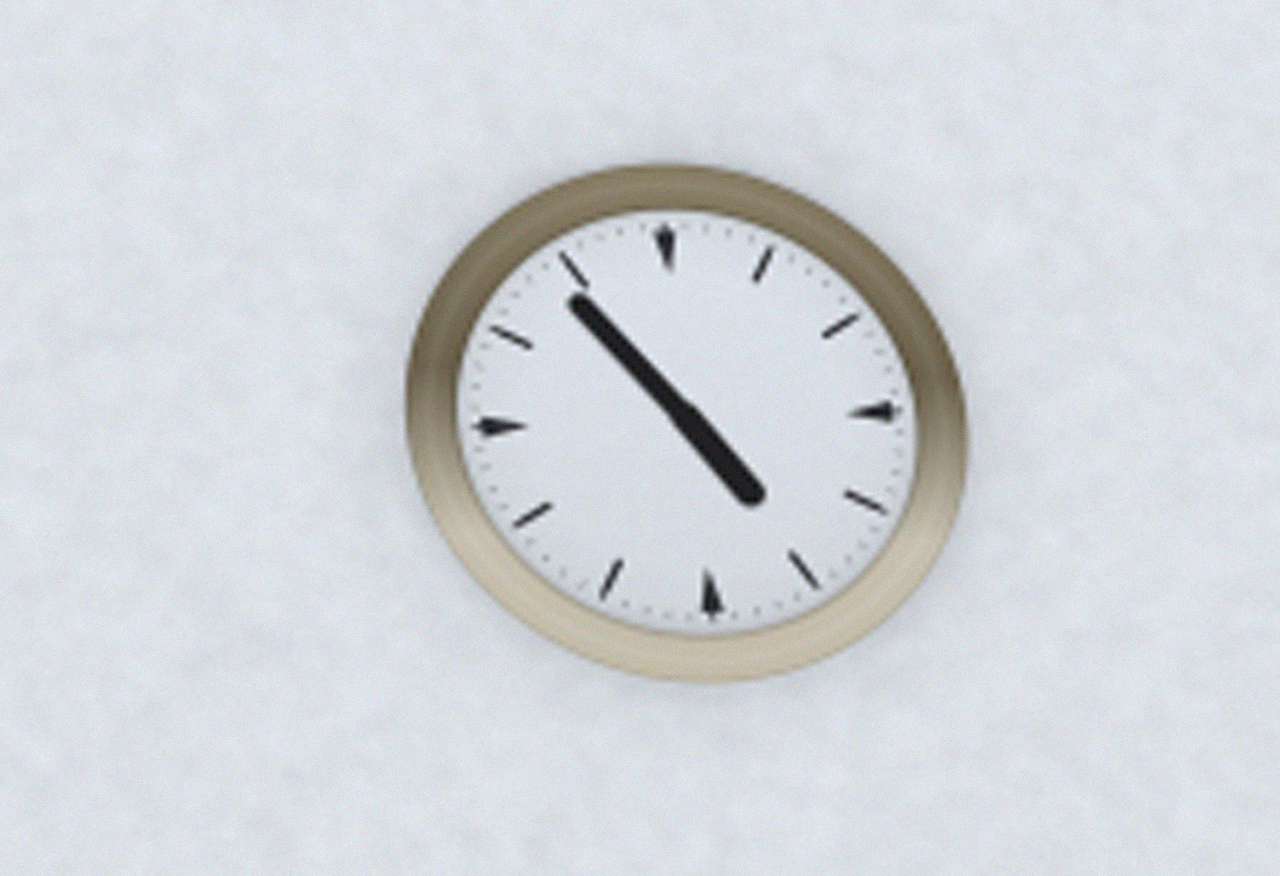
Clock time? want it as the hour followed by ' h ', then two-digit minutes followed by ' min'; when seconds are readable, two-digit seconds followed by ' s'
4 h 54 min
